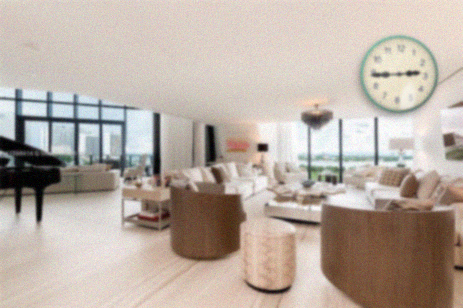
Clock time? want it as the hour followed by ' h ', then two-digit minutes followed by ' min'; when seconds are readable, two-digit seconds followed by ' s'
2 h 44 min
